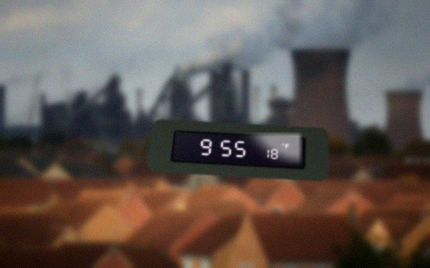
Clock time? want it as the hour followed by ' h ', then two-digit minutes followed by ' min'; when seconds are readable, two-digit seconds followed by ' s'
9 h 55 min
